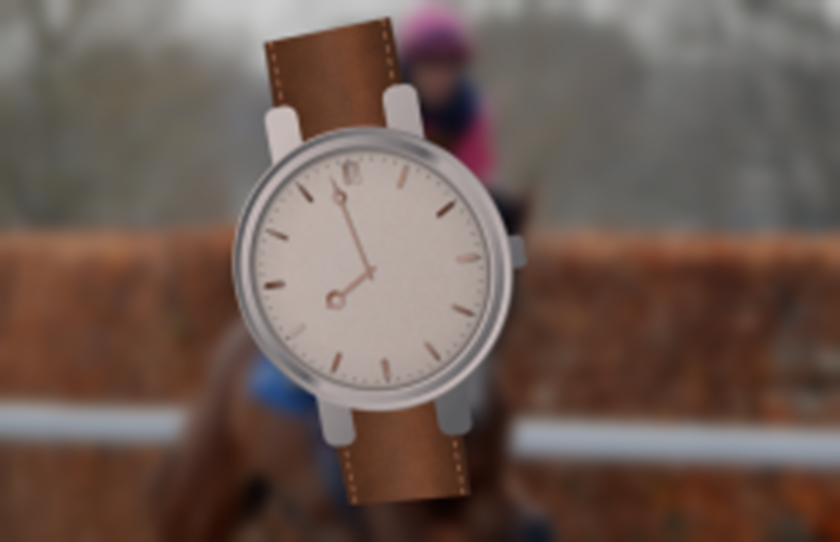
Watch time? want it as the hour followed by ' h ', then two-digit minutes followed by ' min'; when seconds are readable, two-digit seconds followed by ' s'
7 h 58 min
